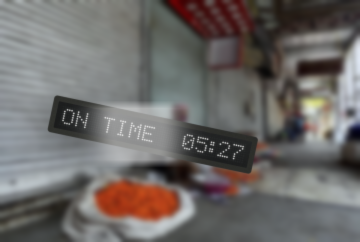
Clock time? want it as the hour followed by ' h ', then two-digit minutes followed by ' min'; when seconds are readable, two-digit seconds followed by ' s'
5 h 27 min
